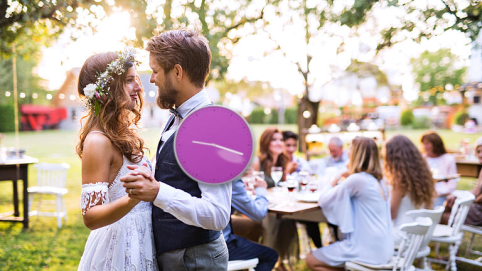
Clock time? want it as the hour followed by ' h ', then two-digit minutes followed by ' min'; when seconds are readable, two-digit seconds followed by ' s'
9 h 18 min
